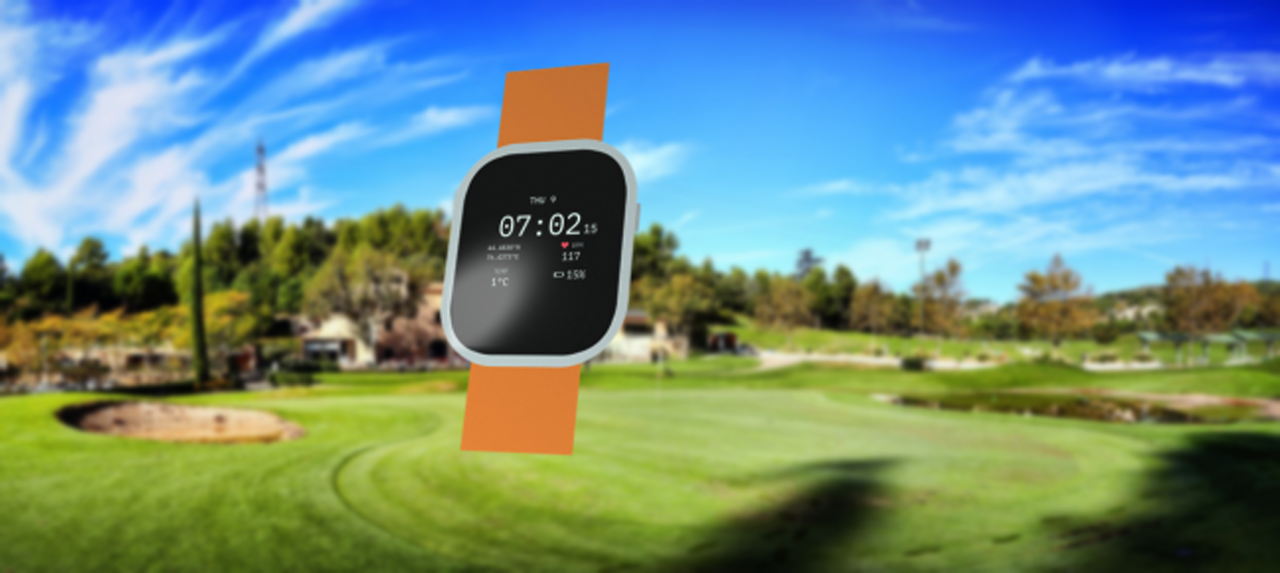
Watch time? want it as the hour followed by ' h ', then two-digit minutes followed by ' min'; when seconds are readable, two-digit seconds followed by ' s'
7 h 02 min
